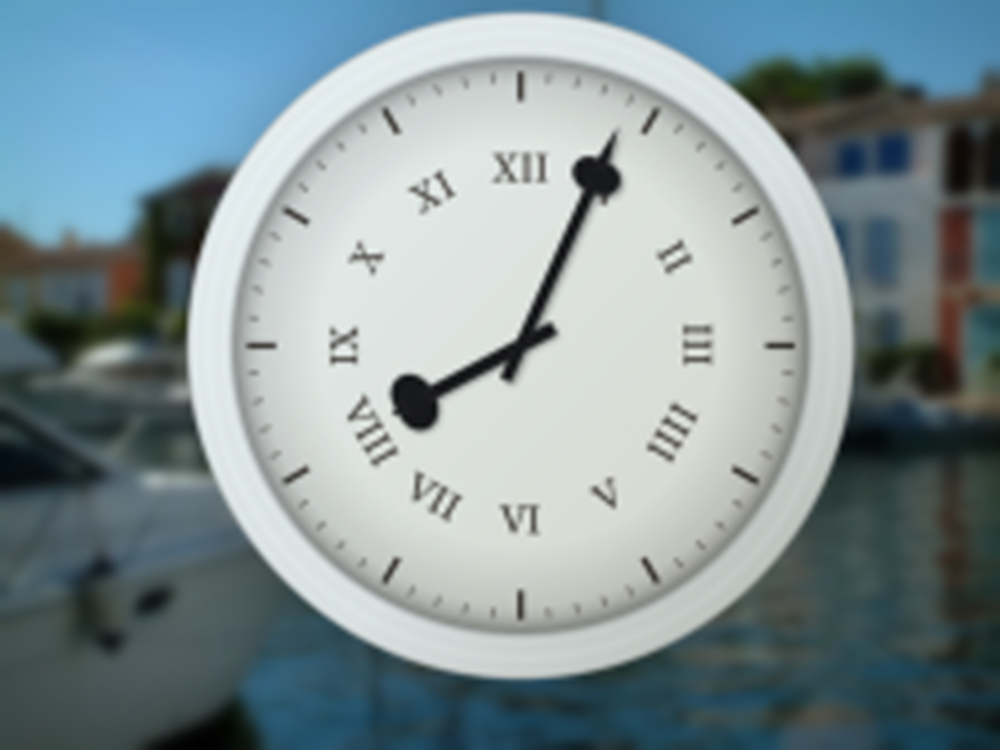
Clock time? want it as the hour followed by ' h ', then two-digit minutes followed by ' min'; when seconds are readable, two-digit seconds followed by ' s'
8 h 04 min
